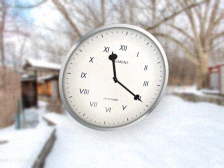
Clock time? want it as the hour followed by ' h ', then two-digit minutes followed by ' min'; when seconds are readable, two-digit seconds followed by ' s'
11 h 20 min
